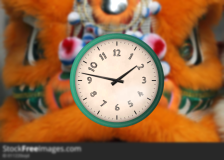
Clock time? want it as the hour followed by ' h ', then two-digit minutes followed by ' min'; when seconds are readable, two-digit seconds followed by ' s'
1 h 47 min
